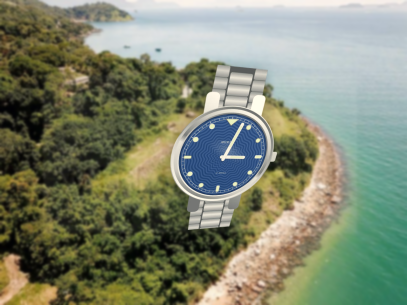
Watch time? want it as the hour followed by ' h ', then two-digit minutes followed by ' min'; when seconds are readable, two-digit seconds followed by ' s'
3 h 03 min
